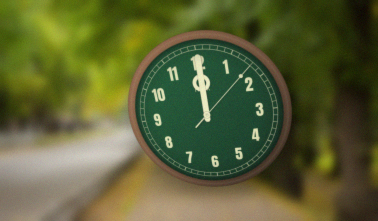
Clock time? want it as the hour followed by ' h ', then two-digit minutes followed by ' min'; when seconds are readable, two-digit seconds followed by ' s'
12 h 00 min 08 s
